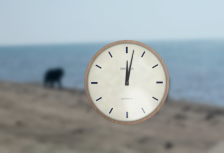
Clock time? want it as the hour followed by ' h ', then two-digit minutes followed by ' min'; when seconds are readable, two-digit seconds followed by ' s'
12 h 02 min
